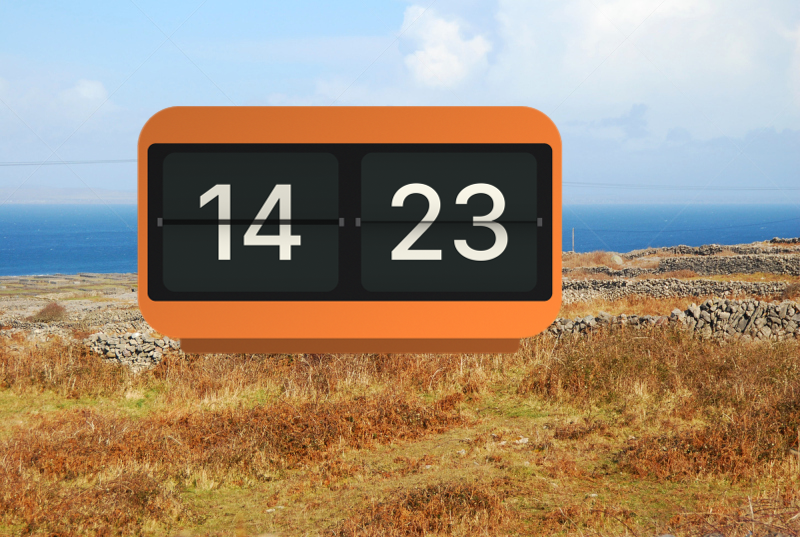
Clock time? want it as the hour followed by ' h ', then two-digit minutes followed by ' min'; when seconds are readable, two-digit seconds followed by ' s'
14 h 23 min
